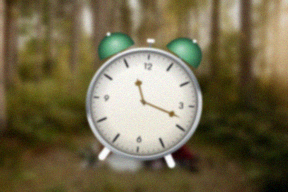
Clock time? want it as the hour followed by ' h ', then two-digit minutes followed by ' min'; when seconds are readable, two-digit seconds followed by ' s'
11 h 18 min
